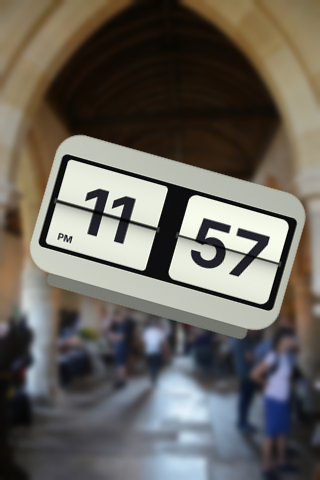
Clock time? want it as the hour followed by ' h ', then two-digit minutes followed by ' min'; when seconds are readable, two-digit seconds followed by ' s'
11 h 57 min
